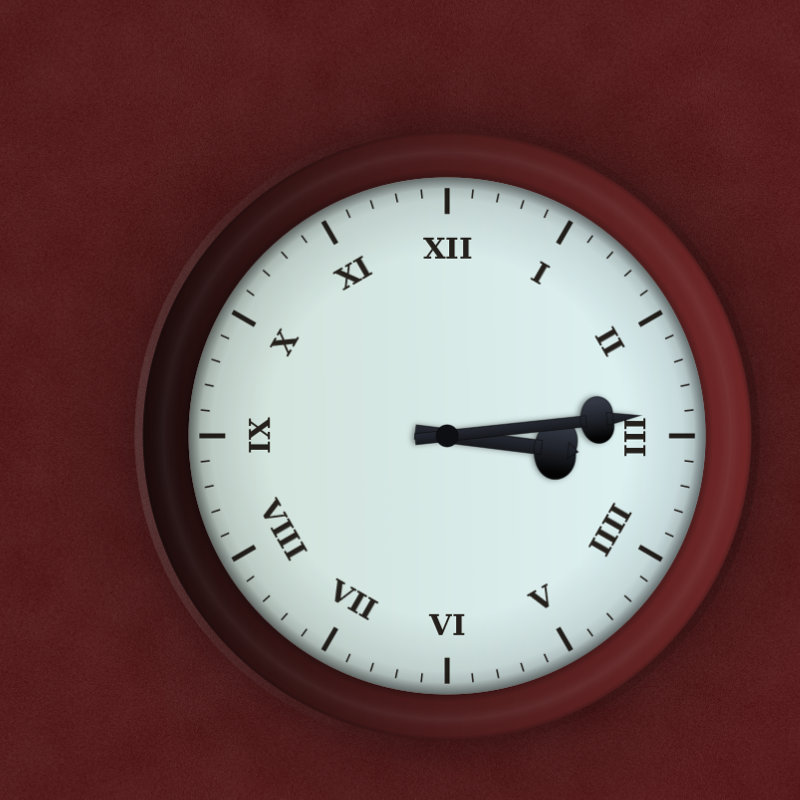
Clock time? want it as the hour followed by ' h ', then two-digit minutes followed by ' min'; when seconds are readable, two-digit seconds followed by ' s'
3 h 14 min
